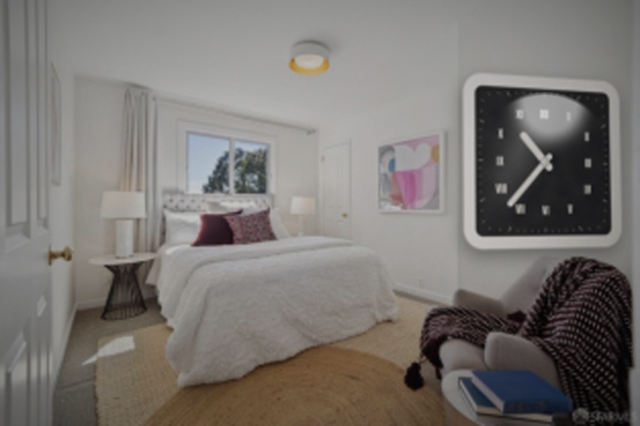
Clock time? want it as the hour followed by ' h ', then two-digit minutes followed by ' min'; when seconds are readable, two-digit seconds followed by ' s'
10 h 37 min
